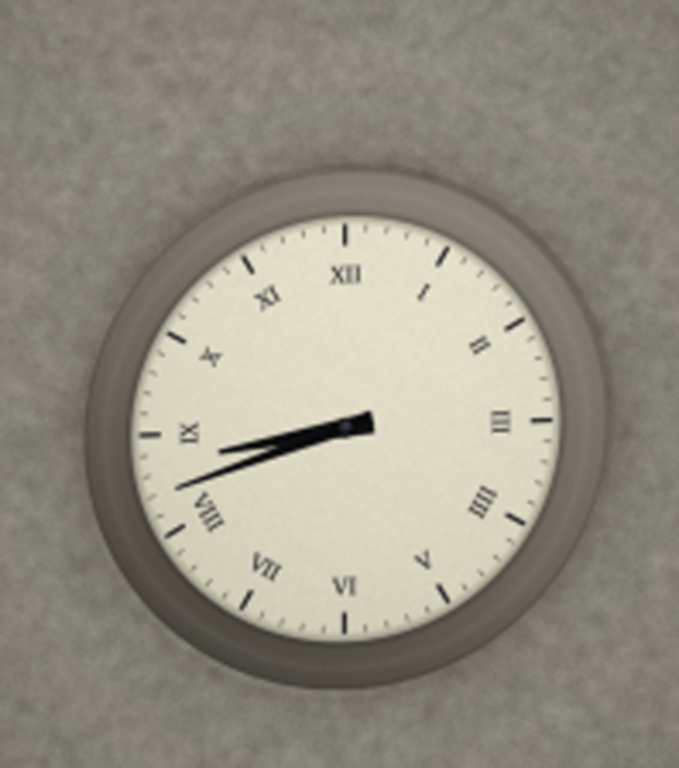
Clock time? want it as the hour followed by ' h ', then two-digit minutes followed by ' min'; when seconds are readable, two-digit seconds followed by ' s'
8 h 42 min
